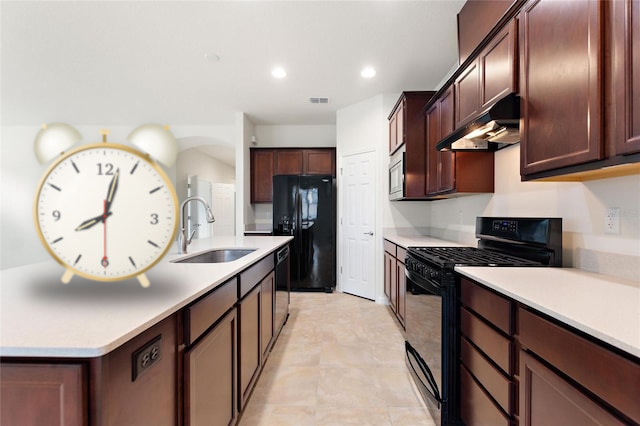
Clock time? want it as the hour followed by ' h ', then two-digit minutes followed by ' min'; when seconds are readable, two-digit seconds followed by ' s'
8 h 02 min 30 s
